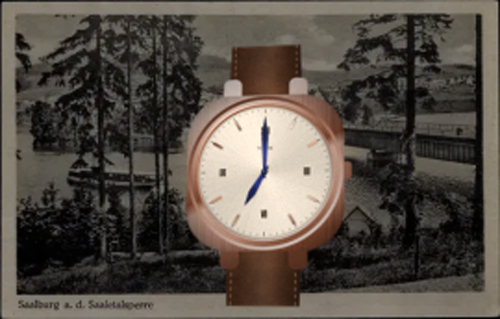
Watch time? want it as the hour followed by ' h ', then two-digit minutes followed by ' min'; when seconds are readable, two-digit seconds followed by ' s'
7 h 00 min
